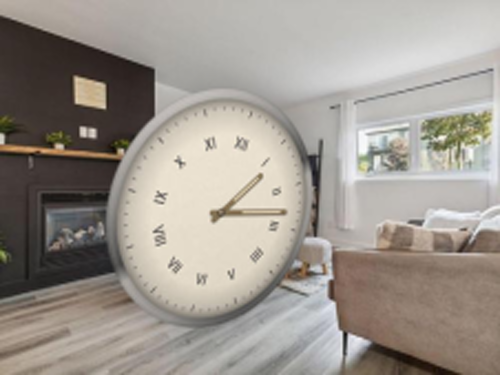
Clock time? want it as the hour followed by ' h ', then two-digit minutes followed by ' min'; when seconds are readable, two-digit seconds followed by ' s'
1 h 13 min
